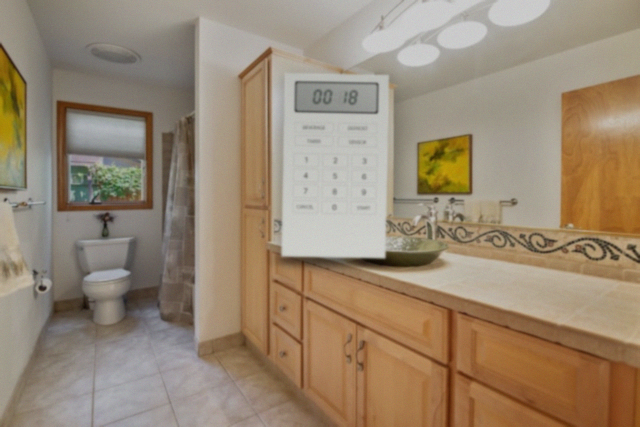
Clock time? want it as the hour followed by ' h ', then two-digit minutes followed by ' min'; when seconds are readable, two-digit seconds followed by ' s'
0 h 18 min
